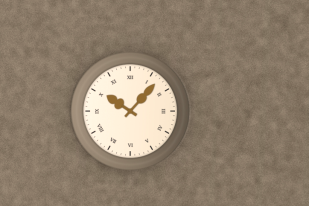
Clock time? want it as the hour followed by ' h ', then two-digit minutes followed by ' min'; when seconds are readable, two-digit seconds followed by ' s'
10 h 07 min
